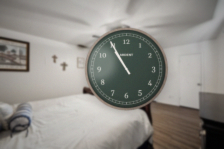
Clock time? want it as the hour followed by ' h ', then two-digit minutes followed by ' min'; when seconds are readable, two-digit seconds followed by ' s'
10 h 55 min
